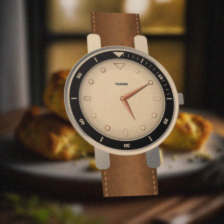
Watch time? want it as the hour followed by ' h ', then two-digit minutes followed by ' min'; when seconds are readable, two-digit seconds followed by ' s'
5 h 10 min
